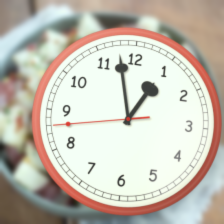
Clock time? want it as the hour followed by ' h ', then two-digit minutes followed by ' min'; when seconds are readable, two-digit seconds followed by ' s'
12 h 57 min 43 s
